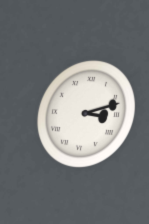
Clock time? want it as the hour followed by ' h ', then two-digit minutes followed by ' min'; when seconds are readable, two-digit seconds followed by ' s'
3 h 12 min
